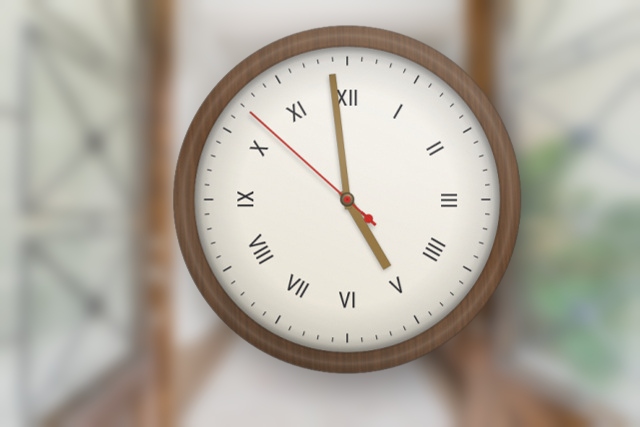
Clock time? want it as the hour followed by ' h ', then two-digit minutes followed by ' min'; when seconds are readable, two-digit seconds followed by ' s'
4 h 58 min 52 s
